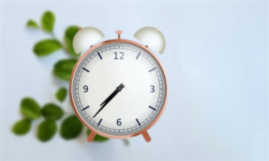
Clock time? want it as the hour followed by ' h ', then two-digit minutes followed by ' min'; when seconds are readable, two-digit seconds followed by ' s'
7 h 37 min
